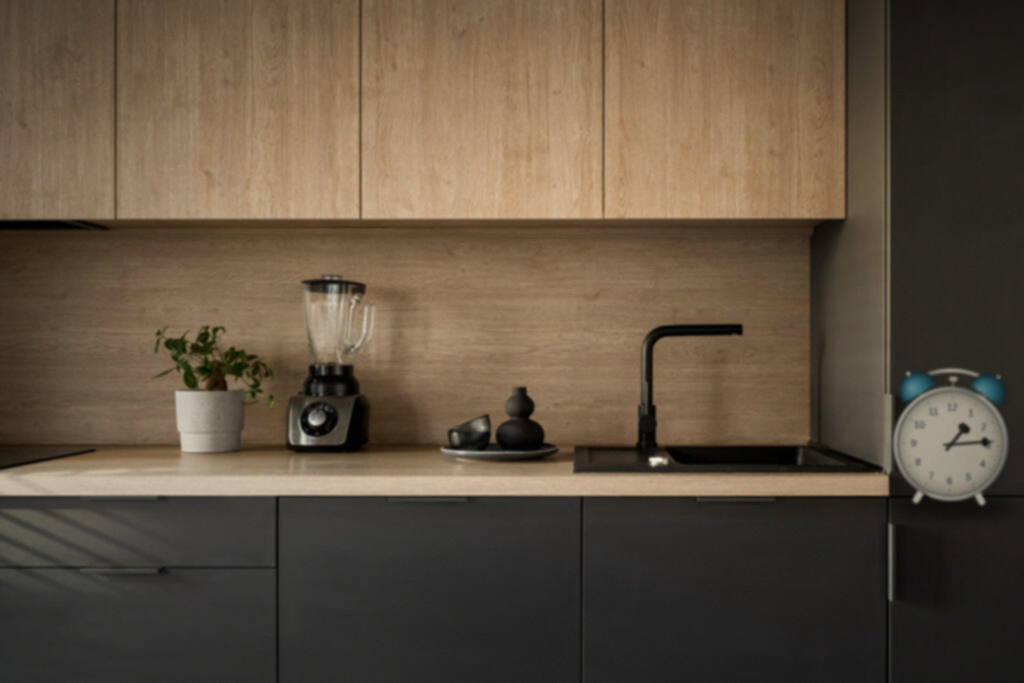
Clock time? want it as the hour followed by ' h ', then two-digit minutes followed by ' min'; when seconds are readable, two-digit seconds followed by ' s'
1 h 14 min
